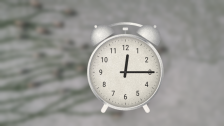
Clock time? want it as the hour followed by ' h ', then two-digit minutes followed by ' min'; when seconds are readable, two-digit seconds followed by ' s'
12 h 15 min
